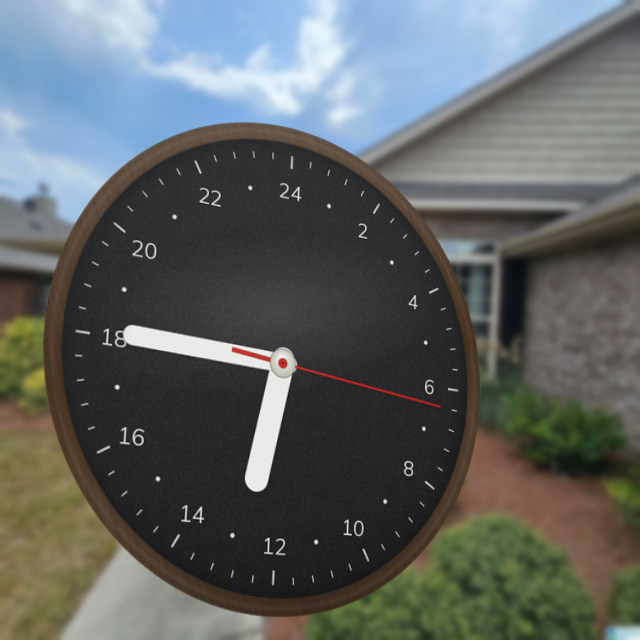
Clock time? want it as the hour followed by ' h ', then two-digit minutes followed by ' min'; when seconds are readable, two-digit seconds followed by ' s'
12 h 45 min 16 s
